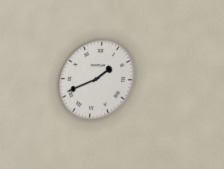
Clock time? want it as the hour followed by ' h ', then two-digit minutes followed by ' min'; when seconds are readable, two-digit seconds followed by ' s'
1 h 41 min
